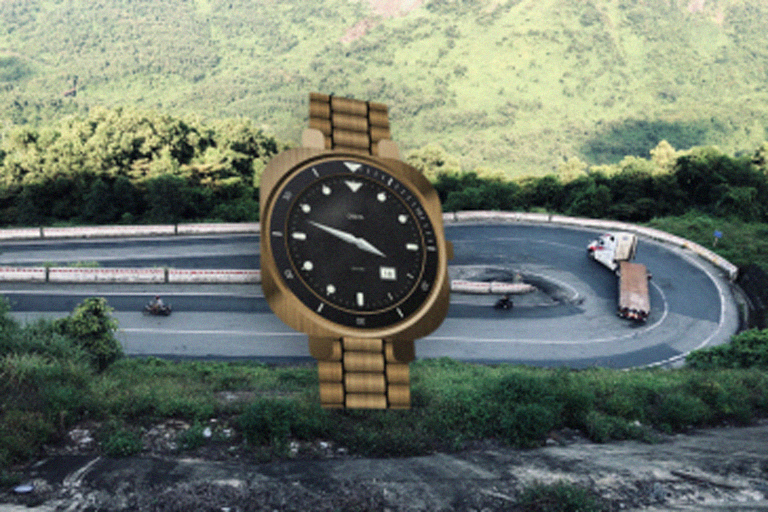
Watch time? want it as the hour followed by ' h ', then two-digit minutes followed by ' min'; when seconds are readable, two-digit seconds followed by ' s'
3 h 48 min
